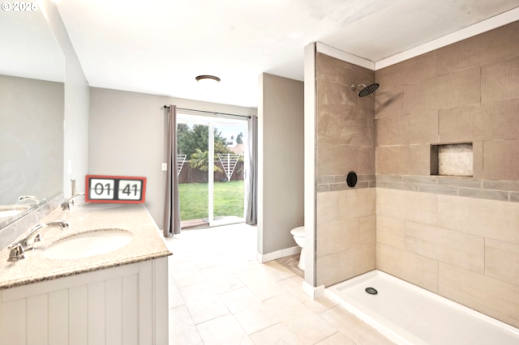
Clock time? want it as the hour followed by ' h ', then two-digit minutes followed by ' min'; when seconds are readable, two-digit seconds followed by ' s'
1 h 41 min
